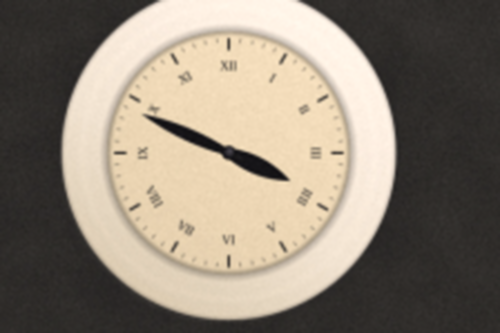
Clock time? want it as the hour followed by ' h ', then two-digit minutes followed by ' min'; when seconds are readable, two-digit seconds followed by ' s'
3 h 49 min
